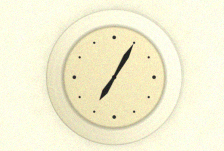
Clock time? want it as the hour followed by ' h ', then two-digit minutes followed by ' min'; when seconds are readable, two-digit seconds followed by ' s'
7 h 05 min
